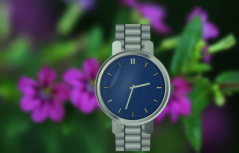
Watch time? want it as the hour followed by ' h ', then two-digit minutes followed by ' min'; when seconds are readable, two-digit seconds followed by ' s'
2 h 33 min
